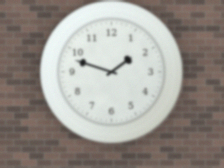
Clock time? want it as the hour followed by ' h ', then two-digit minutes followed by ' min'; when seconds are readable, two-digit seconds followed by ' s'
1 h 48 min
